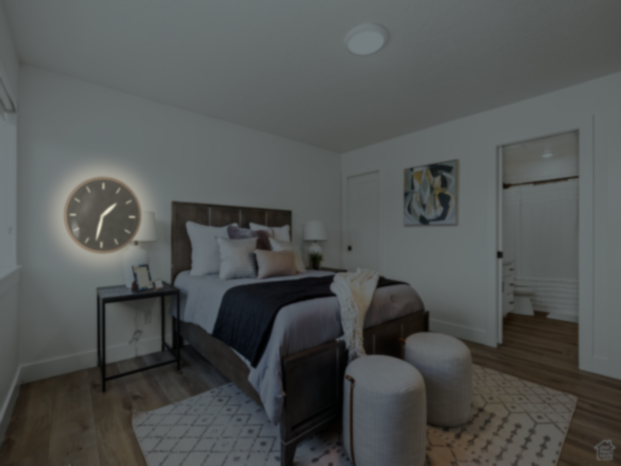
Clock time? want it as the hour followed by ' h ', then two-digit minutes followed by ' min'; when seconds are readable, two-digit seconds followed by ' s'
1 h 32 min
